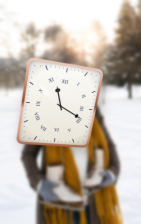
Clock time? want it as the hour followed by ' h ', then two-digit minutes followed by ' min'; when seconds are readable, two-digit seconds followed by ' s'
11 h 19 min
